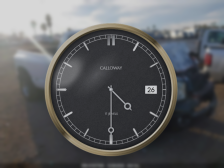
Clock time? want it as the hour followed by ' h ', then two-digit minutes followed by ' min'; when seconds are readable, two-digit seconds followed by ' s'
4 h 30 min
